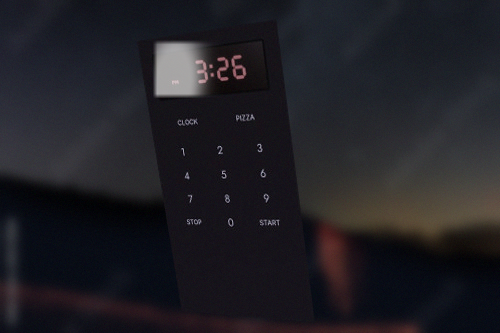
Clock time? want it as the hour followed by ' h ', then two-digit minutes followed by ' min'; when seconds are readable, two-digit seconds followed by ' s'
3 h 26 min
